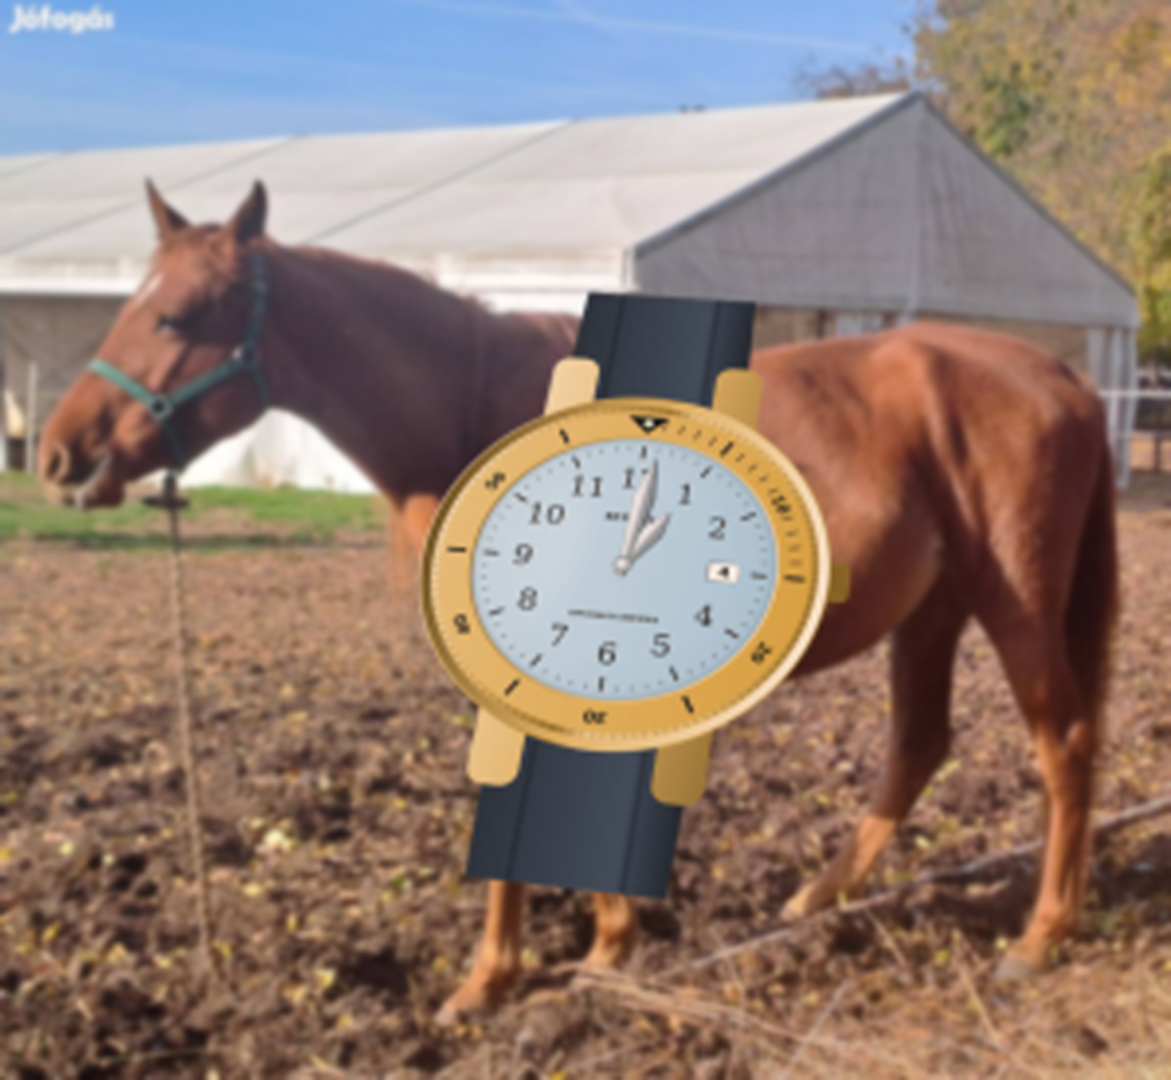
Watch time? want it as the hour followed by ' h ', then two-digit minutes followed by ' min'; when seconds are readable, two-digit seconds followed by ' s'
1 h 01 min
